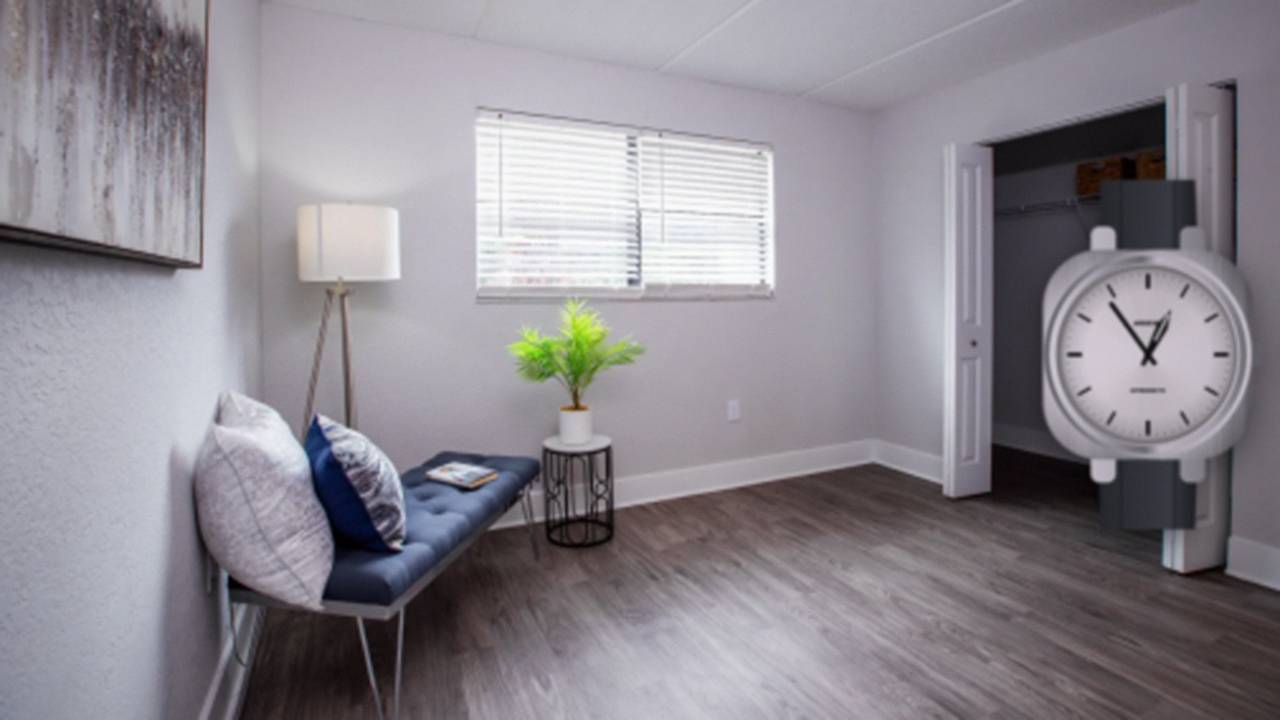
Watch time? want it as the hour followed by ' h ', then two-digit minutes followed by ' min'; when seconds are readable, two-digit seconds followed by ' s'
12 h 54 min
